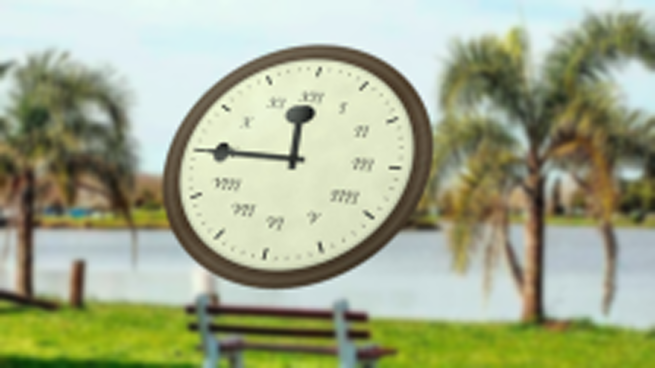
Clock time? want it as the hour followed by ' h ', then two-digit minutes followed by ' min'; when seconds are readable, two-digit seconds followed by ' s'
11 h 45 min
